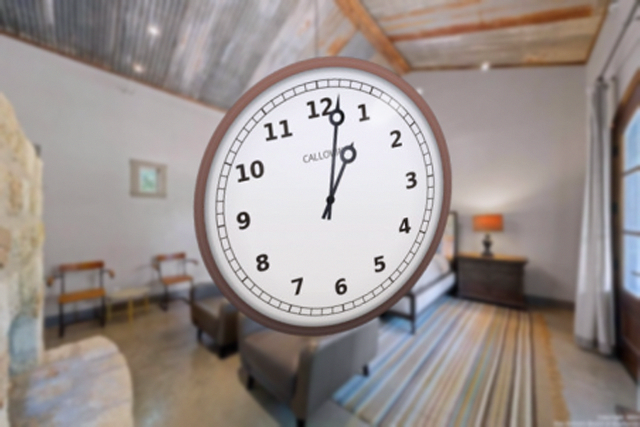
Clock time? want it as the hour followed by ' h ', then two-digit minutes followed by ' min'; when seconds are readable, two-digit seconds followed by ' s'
1 h 02 min
